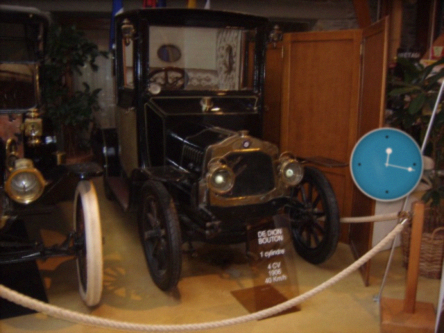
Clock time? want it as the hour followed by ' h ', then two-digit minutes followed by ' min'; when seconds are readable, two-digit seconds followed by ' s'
12 h 17 min
